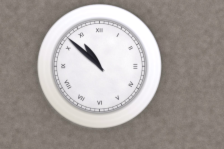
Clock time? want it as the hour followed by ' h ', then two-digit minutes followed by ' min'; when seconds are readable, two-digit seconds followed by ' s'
10 h 52 min
